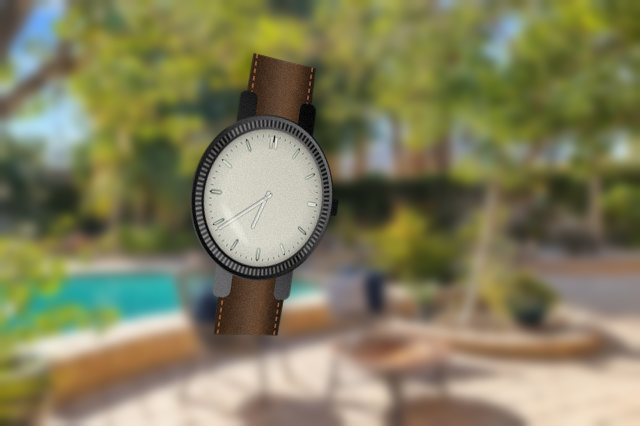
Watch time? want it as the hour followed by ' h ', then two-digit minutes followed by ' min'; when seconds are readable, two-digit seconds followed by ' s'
6 h 39 min
